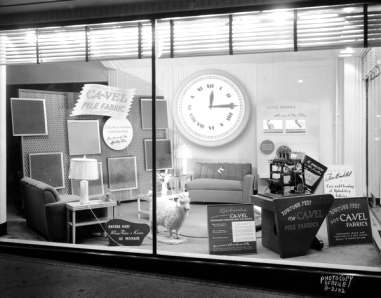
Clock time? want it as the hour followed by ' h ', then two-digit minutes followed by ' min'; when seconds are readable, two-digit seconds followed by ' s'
12 h 15 min
